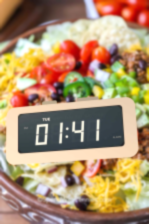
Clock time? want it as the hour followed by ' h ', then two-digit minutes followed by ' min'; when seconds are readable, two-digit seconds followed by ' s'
1 h 41 min
